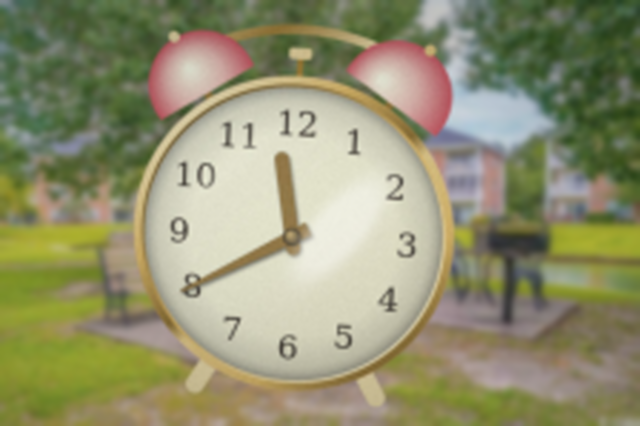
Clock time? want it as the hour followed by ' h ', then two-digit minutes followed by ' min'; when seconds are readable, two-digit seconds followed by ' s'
11 h 40 min
